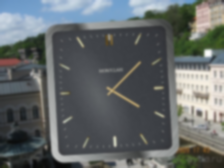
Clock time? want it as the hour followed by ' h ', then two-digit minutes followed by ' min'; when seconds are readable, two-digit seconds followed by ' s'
4 h 08 min
